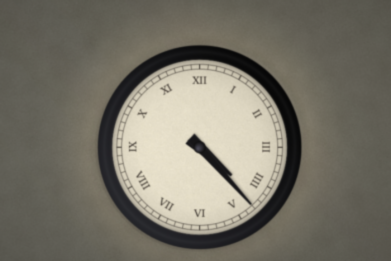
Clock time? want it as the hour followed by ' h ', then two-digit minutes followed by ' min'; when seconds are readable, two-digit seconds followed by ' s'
4 h 23 min
